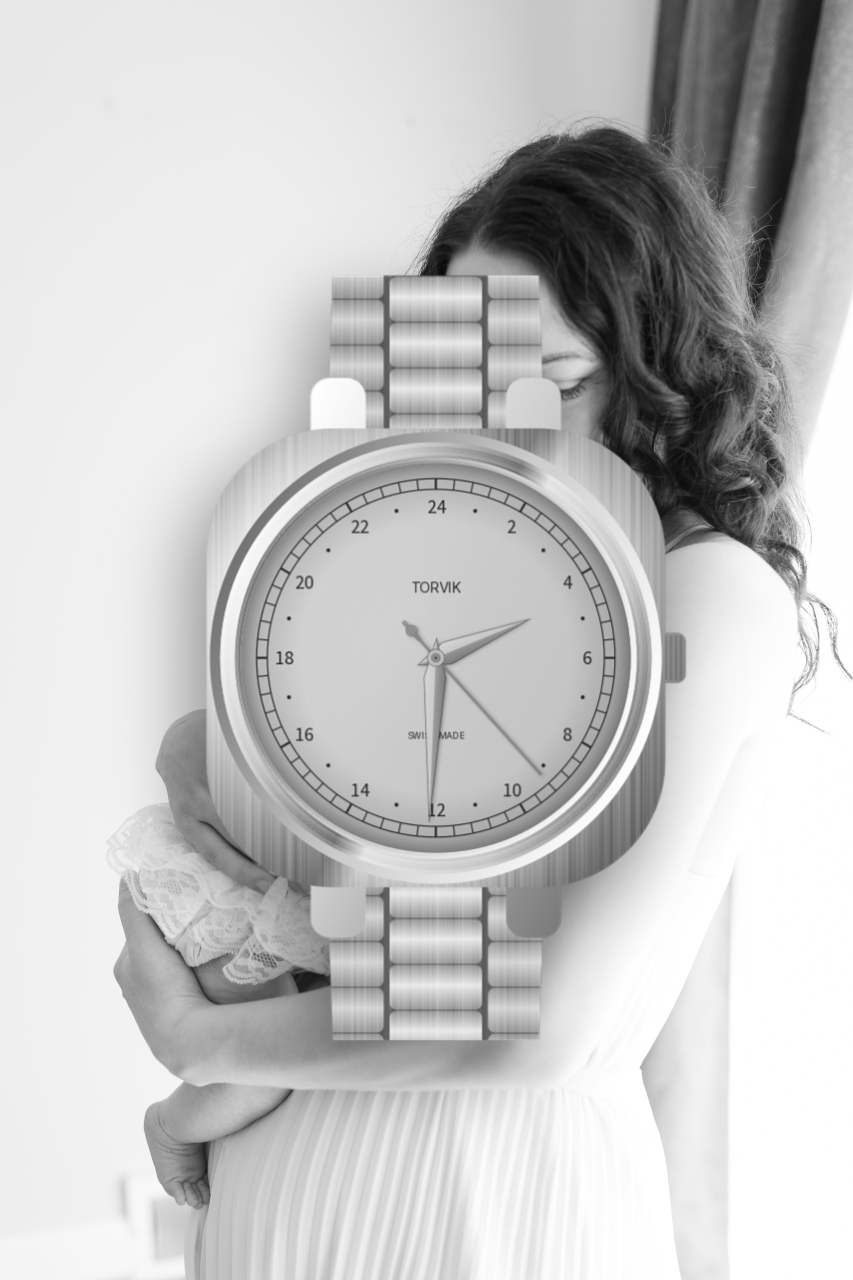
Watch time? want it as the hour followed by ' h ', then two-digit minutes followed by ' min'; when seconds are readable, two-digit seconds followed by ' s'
4 h 30 min 23 s
